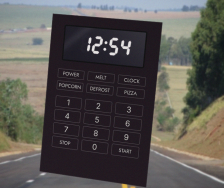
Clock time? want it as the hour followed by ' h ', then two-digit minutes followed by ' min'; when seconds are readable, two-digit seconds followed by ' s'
12 h 54 min
